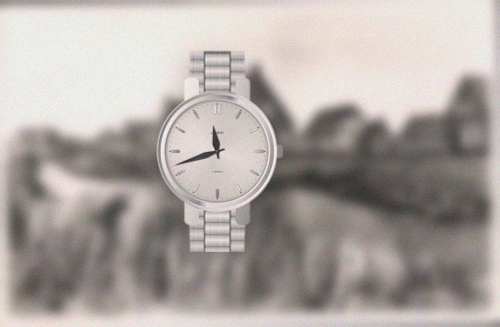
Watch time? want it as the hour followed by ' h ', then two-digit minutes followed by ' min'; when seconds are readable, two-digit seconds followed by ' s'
11 h 42 min
